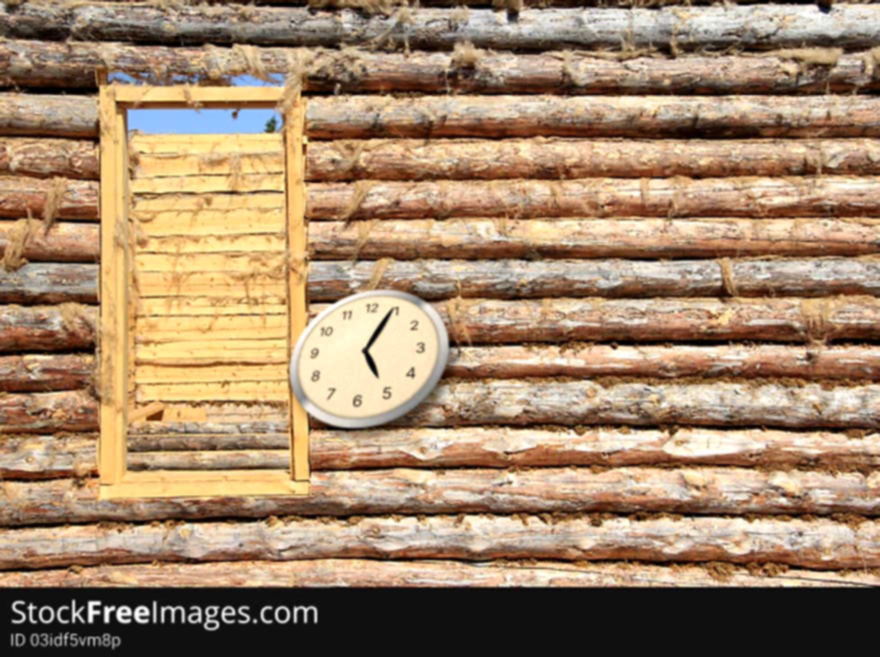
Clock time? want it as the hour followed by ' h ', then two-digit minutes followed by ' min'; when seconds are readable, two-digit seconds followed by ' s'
5 h 04 min
